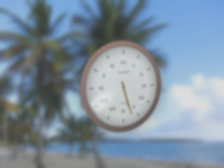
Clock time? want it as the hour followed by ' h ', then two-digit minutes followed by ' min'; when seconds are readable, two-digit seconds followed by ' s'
5 h 27 min
